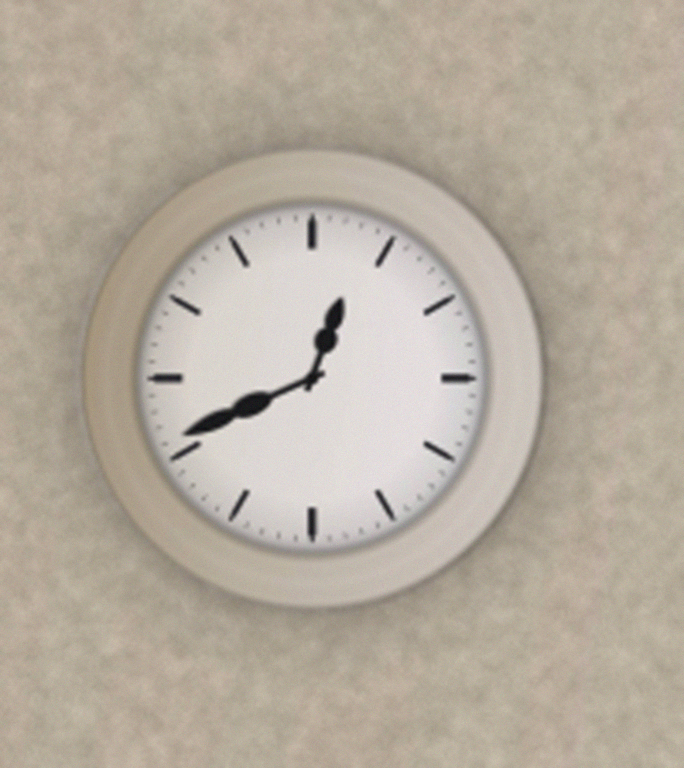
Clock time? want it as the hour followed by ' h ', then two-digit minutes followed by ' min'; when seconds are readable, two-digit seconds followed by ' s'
12 h 41 min
